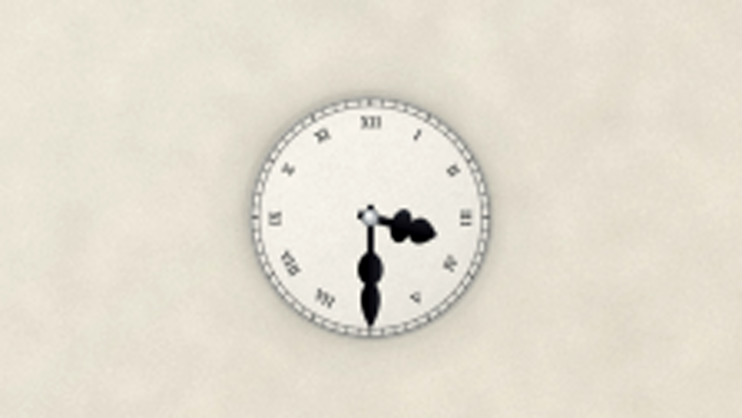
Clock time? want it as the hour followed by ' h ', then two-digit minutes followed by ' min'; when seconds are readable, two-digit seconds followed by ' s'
3 h 30 min
